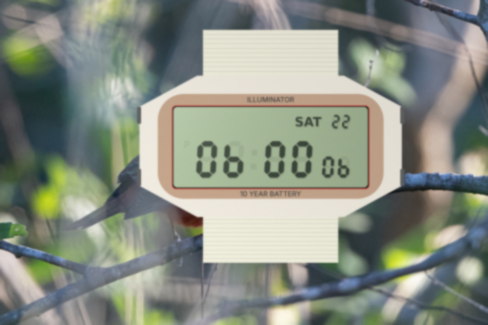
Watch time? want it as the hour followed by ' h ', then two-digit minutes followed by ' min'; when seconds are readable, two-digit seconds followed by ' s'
6 h 00 min 06 s
